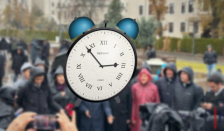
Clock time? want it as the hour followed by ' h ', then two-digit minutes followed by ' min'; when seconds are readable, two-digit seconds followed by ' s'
2 h 53 min
